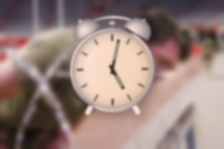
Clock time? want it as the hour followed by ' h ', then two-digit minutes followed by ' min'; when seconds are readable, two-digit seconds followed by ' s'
5 h 02 min
